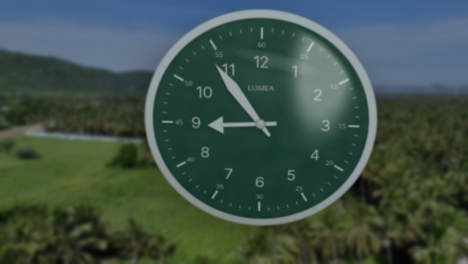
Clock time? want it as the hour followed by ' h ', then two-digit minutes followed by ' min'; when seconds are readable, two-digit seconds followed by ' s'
8 h 54 min
